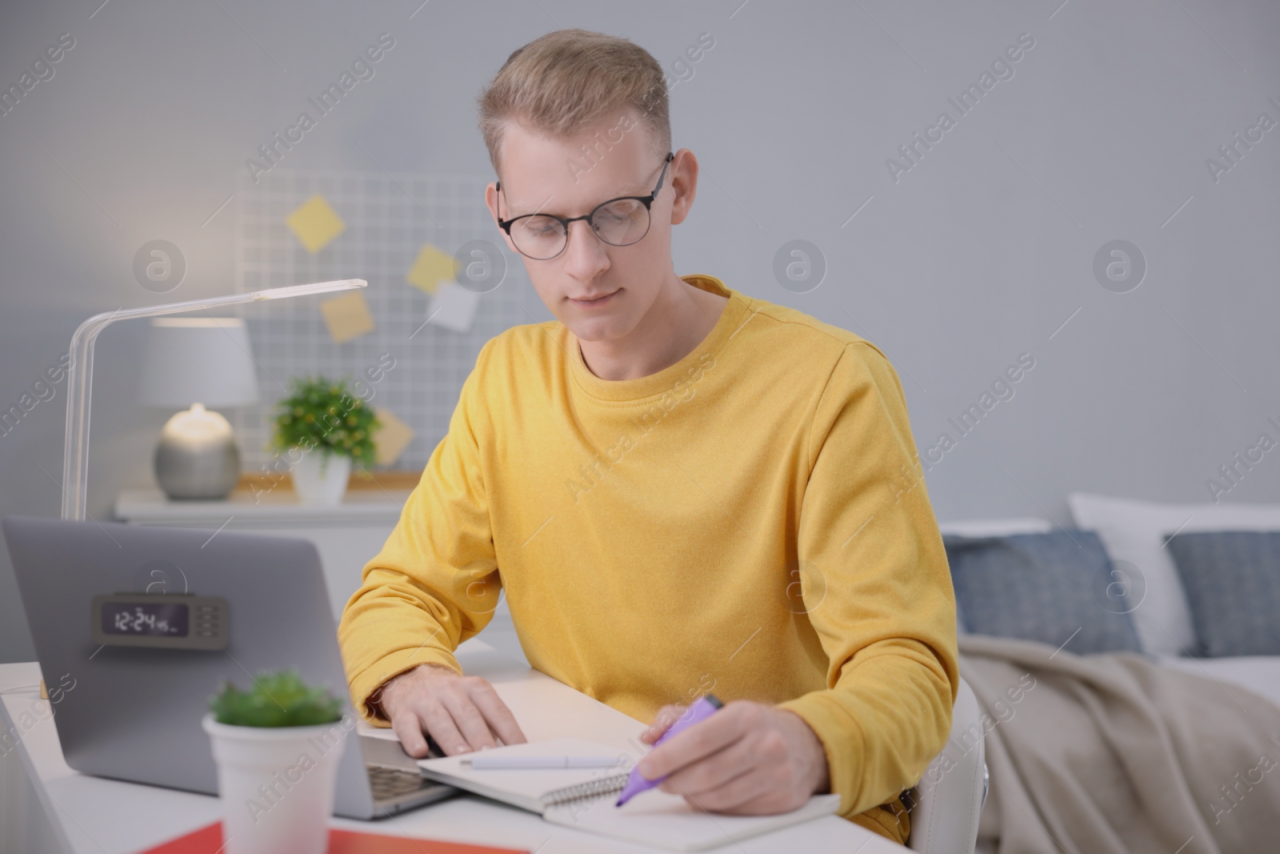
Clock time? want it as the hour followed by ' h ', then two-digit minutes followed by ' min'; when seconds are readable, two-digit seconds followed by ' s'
12 h 24 min
